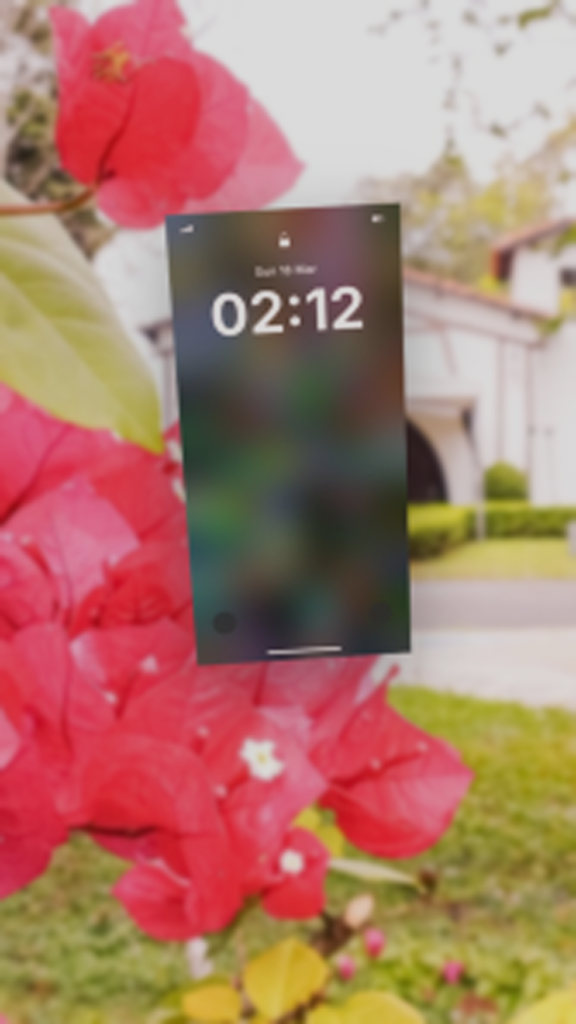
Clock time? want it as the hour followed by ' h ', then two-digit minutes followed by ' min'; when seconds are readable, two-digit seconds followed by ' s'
2 h 12 min
